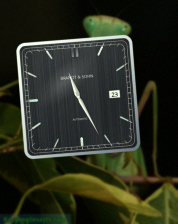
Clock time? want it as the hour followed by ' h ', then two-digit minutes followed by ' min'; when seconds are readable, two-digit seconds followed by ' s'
11 h 26 min
